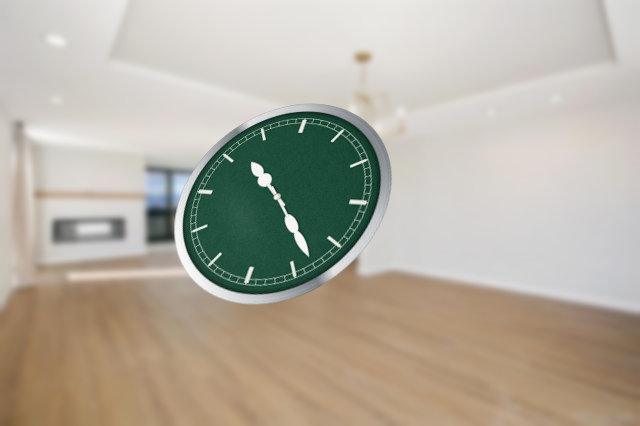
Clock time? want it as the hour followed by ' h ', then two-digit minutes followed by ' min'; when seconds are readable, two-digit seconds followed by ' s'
10 h 23 min
